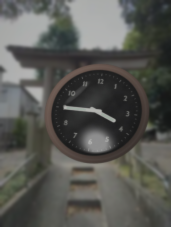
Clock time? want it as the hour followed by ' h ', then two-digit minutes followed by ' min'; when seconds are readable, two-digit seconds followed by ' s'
3 h 45 min
